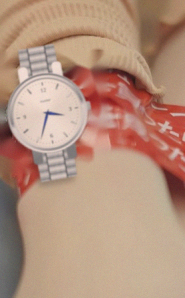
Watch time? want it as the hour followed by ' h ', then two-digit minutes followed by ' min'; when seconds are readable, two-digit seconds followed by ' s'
3 h 34 min
